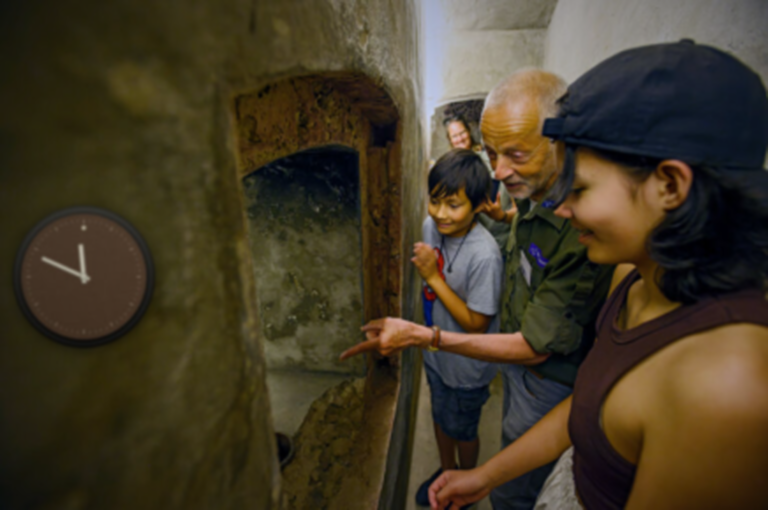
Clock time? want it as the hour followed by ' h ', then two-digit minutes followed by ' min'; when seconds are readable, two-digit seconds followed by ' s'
11 h 49 min
